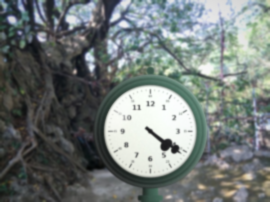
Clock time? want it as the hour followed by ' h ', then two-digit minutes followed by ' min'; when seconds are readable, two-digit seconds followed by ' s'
4 h 21 min
